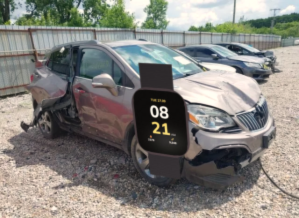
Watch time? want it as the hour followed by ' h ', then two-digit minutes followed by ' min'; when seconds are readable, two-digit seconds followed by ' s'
8 h 21 min
